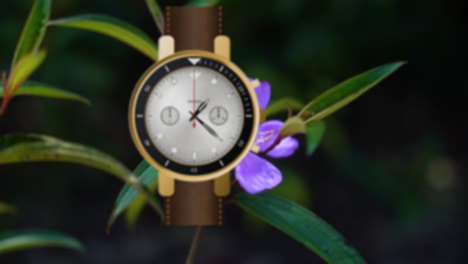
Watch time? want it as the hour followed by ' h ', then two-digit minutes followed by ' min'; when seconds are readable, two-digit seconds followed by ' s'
1 h 22 min
